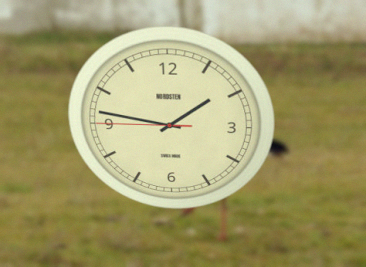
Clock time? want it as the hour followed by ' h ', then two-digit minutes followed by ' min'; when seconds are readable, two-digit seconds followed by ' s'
1 h 46 min 45 s
